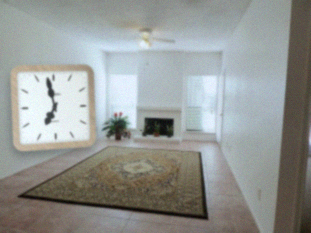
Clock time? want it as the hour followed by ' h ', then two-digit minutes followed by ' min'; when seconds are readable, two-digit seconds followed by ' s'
6 h 58 min
